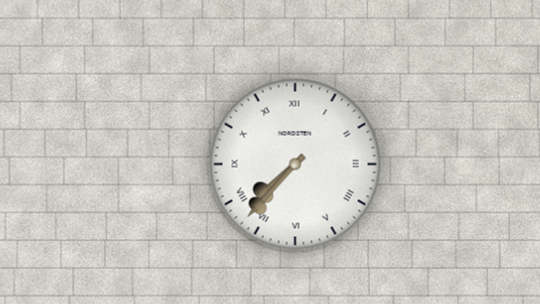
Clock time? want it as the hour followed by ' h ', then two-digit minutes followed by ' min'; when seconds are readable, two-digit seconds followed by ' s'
7 h 37 min
